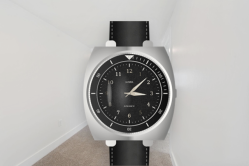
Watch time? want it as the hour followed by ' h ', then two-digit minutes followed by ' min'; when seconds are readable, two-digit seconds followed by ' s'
3 h 08 min
